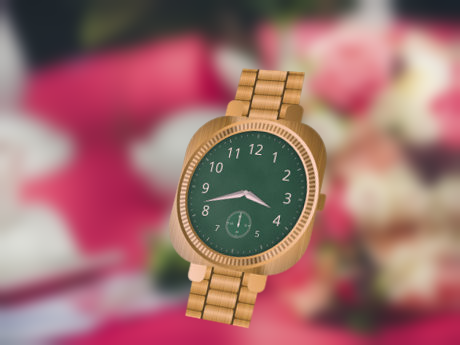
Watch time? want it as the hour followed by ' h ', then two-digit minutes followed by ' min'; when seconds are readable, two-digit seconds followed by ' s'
3 h 42 min
